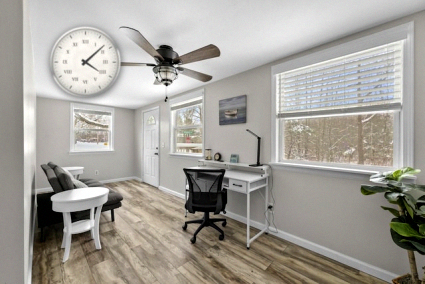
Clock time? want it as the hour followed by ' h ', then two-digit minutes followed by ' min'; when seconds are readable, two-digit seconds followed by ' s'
4 h 08 min
